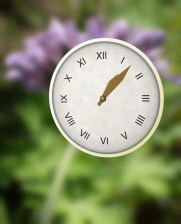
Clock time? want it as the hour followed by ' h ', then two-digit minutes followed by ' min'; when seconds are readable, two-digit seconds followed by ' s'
1 h 07 min
